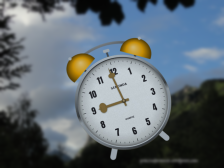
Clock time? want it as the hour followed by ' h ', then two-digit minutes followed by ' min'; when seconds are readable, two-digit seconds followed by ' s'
8 h 59 min
